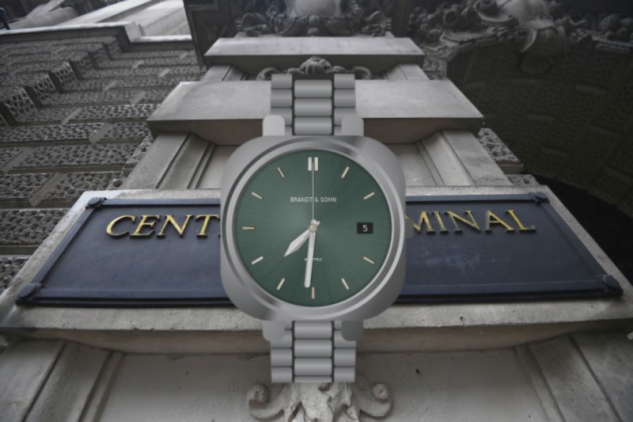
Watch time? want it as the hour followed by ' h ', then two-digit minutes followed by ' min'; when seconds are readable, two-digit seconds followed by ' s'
7 h 31 min 00 s
